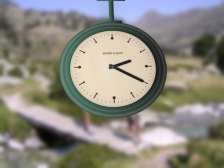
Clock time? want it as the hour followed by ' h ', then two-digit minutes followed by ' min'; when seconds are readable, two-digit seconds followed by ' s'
2 h 20 min
